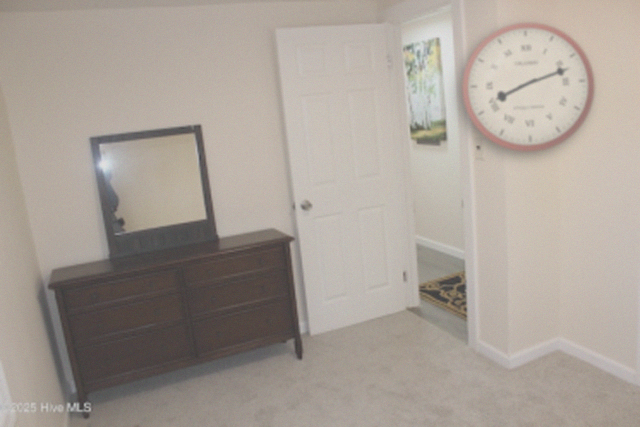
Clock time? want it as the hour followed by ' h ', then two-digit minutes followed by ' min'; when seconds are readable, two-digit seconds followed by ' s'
8 h 12 min
